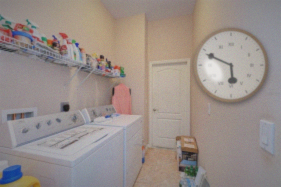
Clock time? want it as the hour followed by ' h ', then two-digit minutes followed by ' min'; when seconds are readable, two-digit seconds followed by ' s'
5 h 49 min
